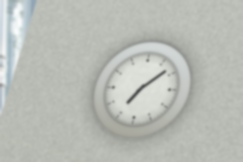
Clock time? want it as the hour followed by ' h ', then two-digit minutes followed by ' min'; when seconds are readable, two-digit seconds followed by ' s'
7 h 08 min
